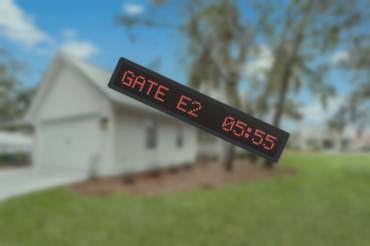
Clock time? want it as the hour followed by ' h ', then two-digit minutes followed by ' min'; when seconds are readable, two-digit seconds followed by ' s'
5 h 55 min
